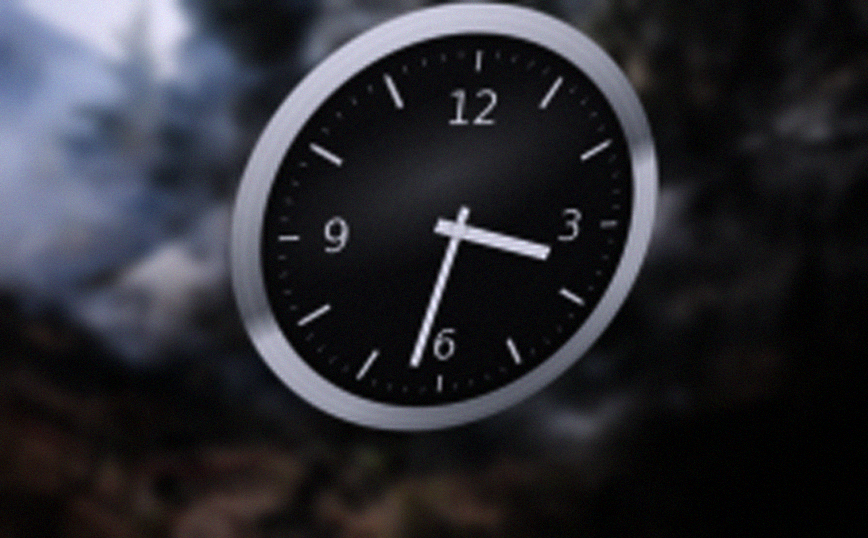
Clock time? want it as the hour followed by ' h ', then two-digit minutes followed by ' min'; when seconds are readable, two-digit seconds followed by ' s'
3 h 32 min
